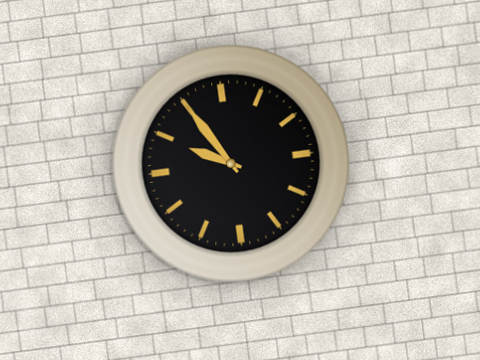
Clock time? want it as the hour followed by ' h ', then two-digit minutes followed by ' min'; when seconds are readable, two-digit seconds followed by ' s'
9 h 55 min
